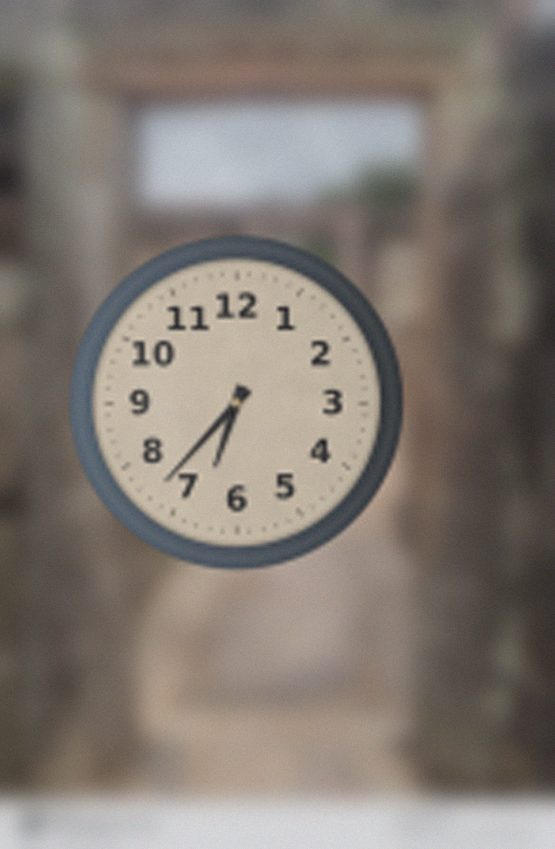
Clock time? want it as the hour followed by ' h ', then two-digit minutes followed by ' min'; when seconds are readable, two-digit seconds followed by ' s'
6 h 37 min
